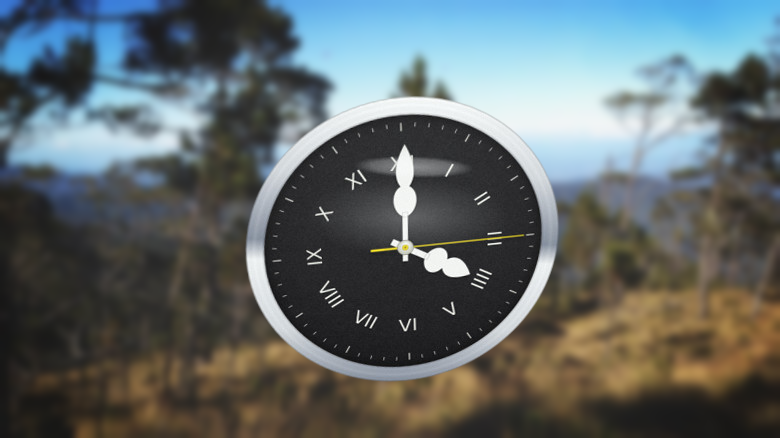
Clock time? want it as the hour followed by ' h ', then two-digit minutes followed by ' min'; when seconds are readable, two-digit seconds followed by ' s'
4 h 00 min 15 s
